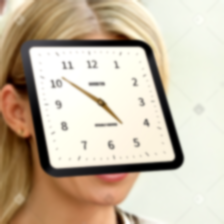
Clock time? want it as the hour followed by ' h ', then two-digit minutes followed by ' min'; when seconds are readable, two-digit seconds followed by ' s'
4 h 52 min
